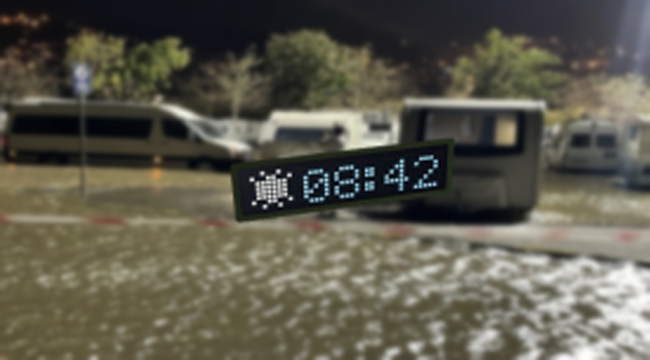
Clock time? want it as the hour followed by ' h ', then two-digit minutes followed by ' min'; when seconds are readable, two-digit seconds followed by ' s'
8 h 42 min
